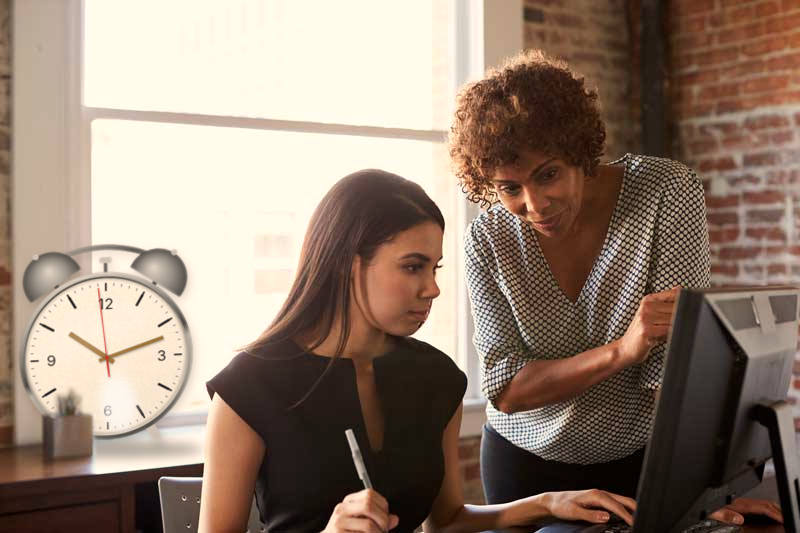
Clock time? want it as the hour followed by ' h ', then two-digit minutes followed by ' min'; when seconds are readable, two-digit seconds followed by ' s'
10 h 11 min 59 s
